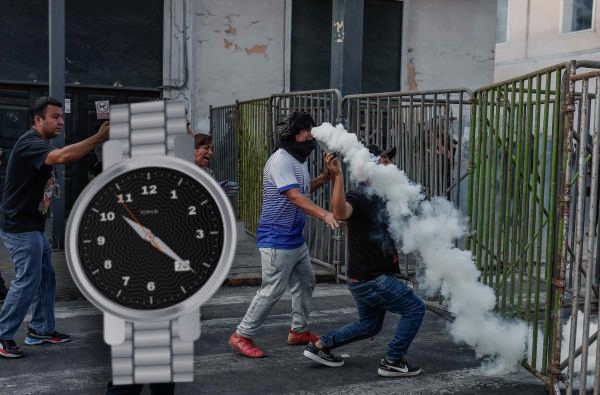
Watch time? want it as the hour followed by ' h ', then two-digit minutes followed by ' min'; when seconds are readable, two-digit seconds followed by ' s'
10 h 21 min 54 s
